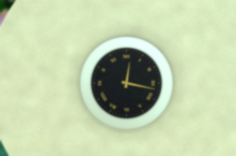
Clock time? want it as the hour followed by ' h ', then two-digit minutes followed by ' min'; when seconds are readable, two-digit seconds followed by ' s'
12 h 17 min
